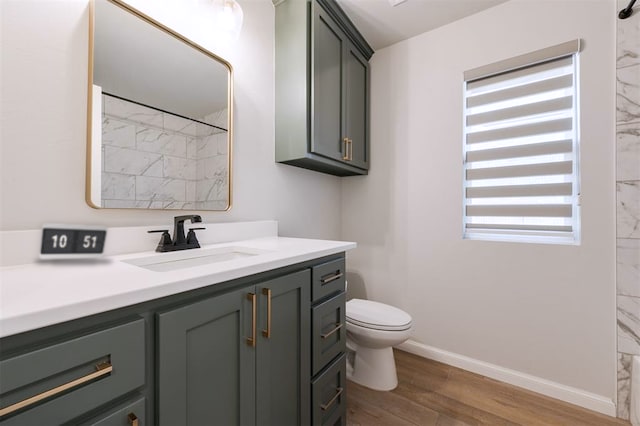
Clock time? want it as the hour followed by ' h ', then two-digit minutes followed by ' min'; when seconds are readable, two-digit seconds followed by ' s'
10 h 51 min
